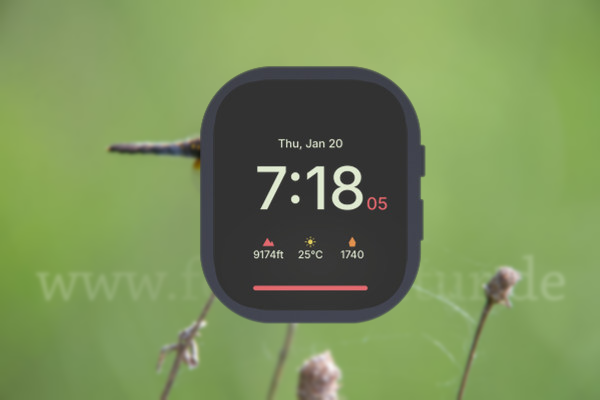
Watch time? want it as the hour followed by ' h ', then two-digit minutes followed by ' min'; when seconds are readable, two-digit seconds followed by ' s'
7 h 18 min 05 s
